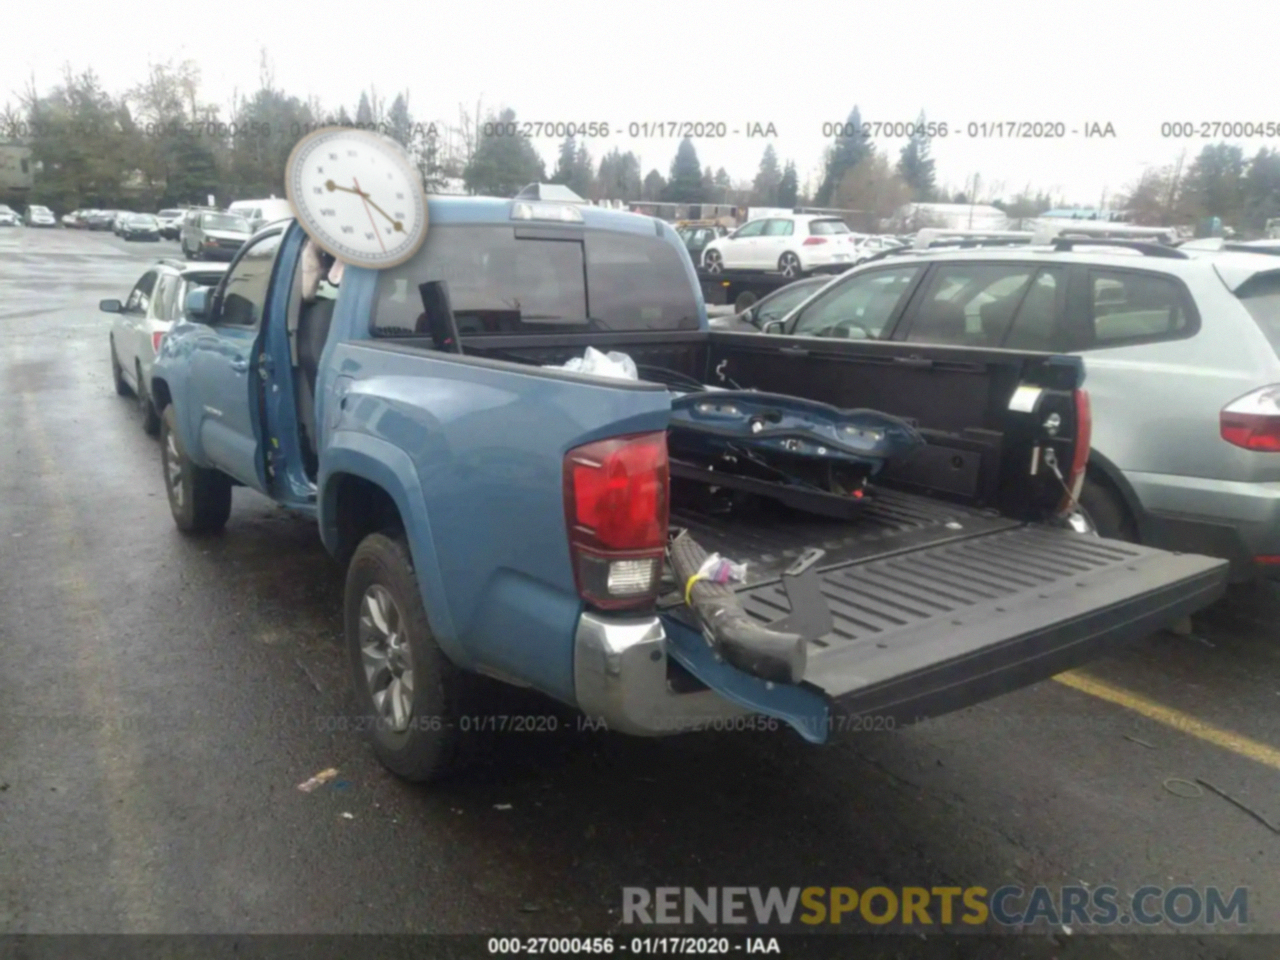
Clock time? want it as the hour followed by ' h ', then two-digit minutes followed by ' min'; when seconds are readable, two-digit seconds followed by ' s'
9 h 22 min 28 s
